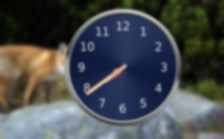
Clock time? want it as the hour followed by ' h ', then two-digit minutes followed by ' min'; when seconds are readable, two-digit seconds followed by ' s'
7 h 39 min
